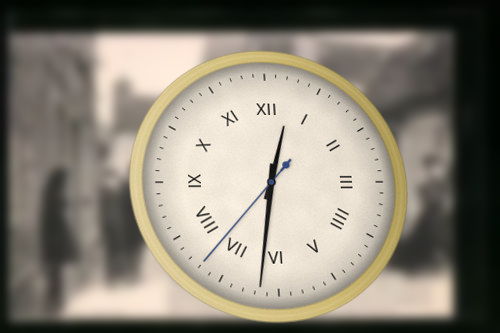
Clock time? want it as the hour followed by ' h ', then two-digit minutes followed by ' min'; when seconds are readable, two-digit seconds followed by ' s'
12 h 31 min 37 s
